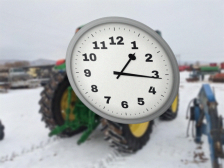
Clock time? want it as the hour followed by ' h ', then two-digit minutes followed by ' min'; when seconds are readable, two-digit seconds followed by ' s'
1 h 16 min
